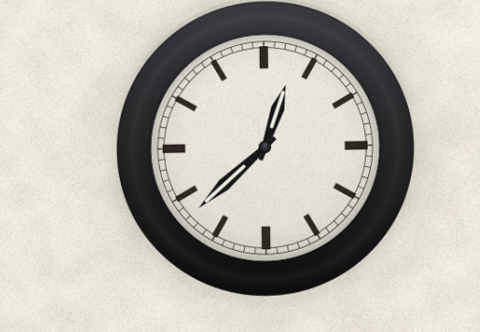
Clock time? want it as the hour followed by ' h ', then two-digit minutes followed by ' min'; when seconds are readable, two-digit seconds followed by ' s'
12 h 38 min
